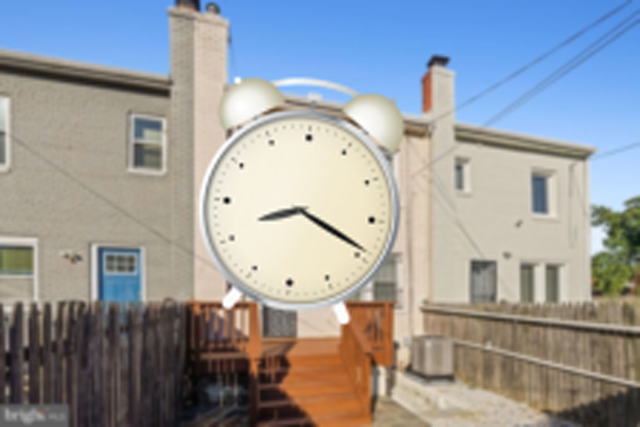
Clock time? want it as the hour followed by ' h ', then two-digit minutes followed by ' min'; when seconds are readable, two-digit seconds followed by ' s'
8 h 19 min
